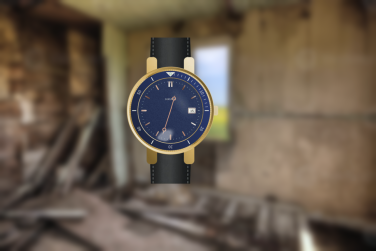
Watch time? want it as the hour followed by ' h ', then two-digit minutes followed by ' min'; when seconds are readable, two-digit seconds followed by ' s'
12 h 33 min
